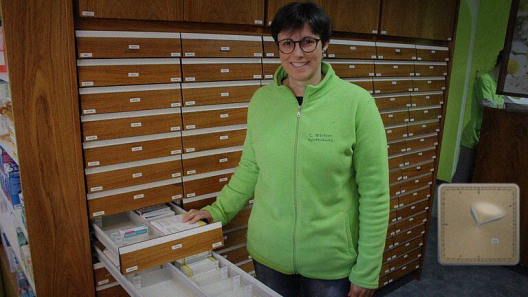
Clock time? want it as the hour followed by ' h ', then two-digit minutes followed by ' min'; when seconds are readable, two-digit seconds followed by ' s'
11 h 12 min
